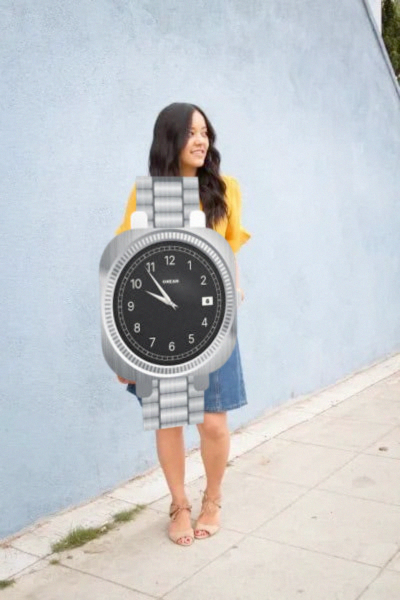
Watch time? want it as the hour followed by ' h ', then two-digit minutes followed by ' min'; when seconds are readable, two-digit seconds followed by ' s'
9 h 54 min
